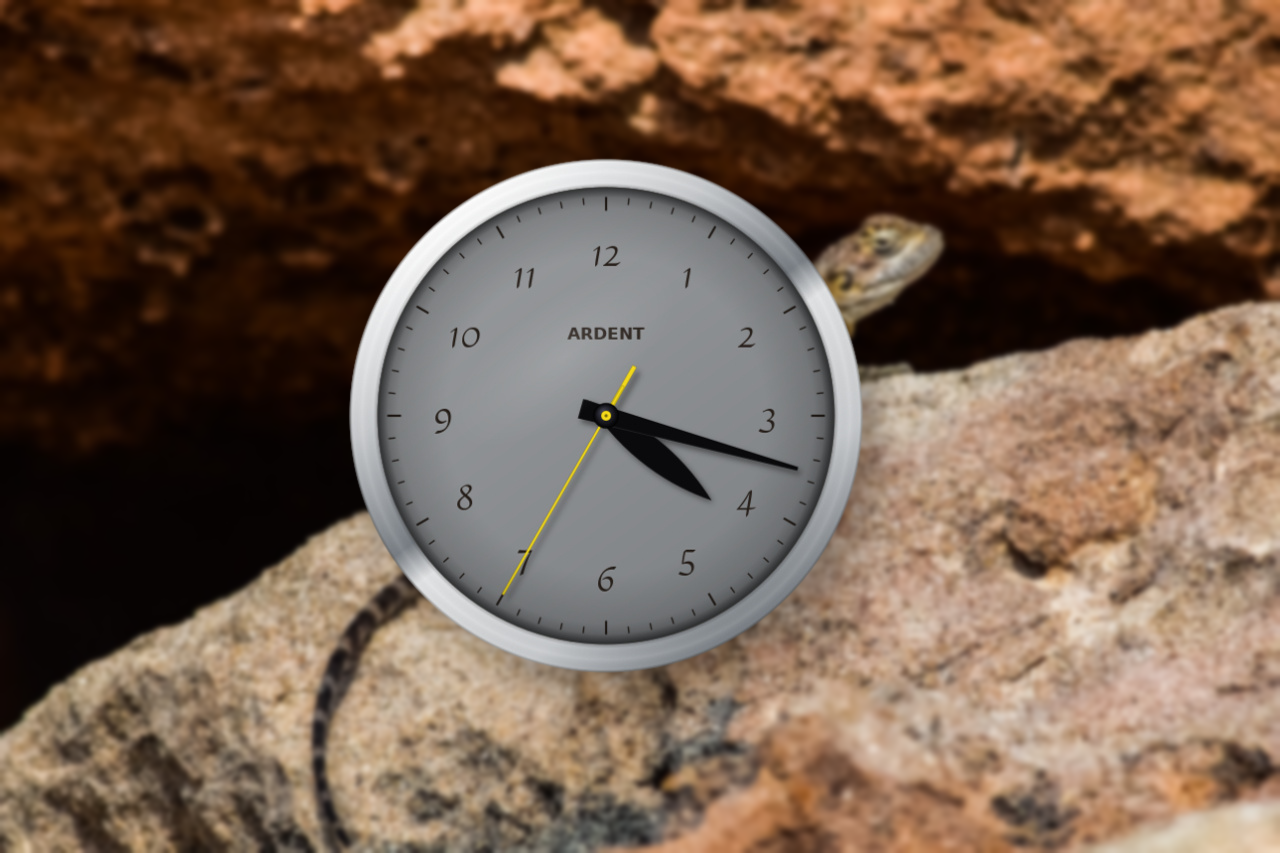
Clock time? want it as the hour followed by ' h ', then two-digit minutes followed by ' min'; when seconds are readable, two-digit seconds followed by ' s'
4 h 17 min 35 s
